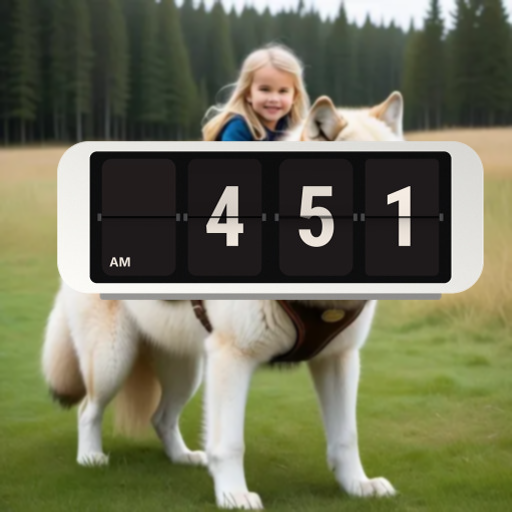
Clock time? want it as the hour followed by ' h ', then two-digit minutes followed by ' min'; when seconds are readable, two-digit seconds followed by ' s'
4 h 51 min
